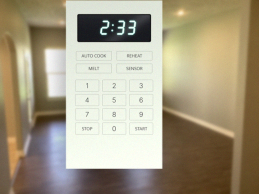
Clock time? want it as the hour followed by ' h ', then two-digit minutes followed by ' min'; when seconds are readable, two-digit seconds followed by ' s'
2 h 33 min
